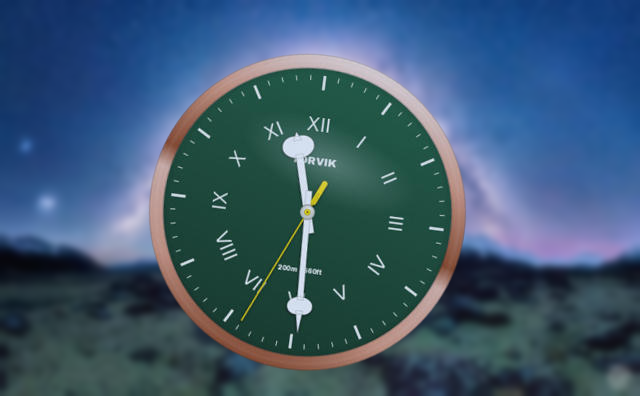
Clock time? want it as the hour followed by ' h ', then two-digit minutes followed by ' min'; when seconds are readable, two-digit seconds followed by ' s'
11 h 29 min 34 s
